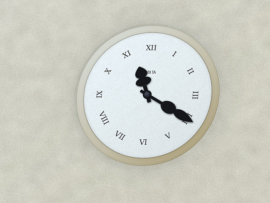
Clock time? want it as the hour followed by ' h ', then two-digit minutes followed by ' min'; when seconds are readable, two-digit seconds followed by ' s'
11 h 20 min
